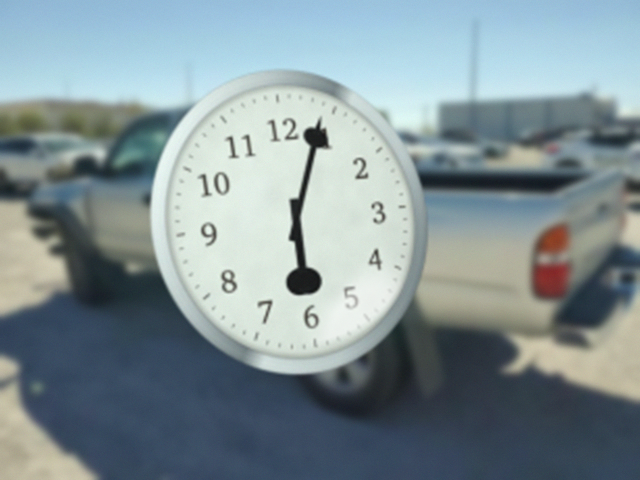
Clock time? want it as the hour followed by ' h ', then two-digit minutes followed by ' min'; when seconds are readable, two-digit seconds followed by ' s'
6 h 04 min
